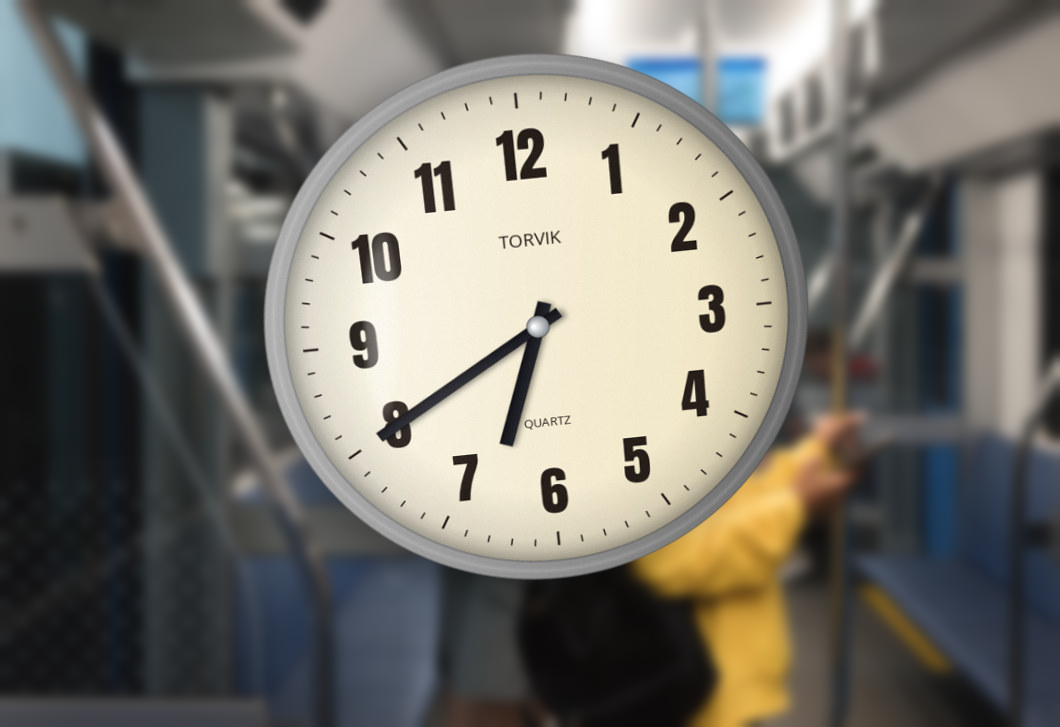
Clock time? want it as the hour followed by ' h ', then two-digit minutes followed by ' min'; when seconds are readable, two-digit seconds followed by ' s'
6 h 40 min
